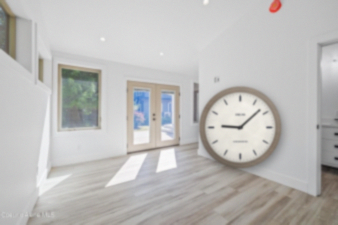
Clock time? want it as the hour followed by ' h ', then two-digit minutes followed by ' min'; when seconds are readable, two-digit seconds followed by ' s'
9 h 08 min
